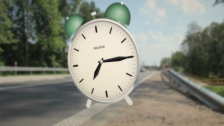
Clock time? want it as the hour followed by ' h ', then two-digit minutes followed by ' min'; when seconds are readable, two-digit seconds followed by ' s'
7 h 15 min
